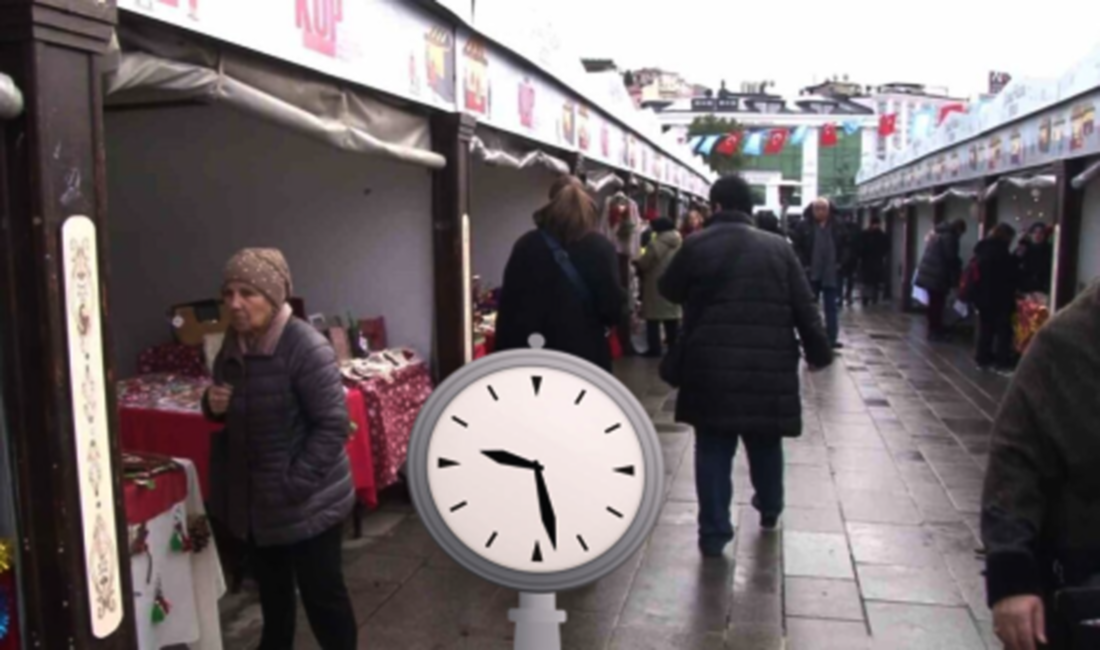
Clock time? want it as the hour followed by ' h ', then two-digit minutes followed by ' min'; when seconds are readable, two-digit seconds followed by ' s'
9 h 28 min
